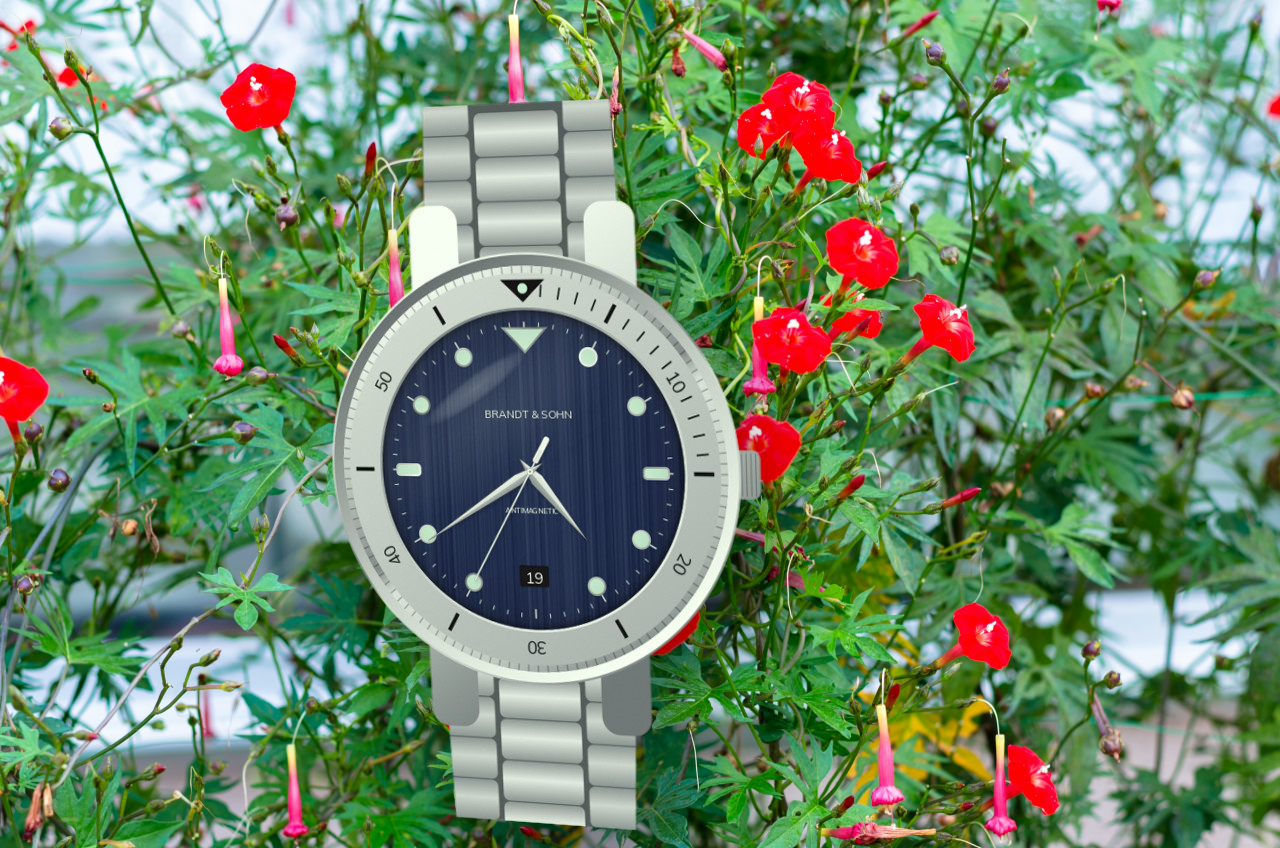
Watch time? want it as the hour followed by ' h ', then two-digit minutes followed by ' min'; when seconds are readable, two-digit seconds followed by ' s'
4 h 39 min 35 s
